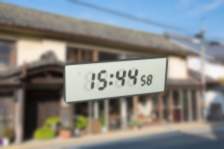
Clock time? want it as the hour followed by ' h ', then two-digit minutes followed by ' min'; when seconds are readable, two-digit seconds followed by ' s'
15 h 44 min 58 s
